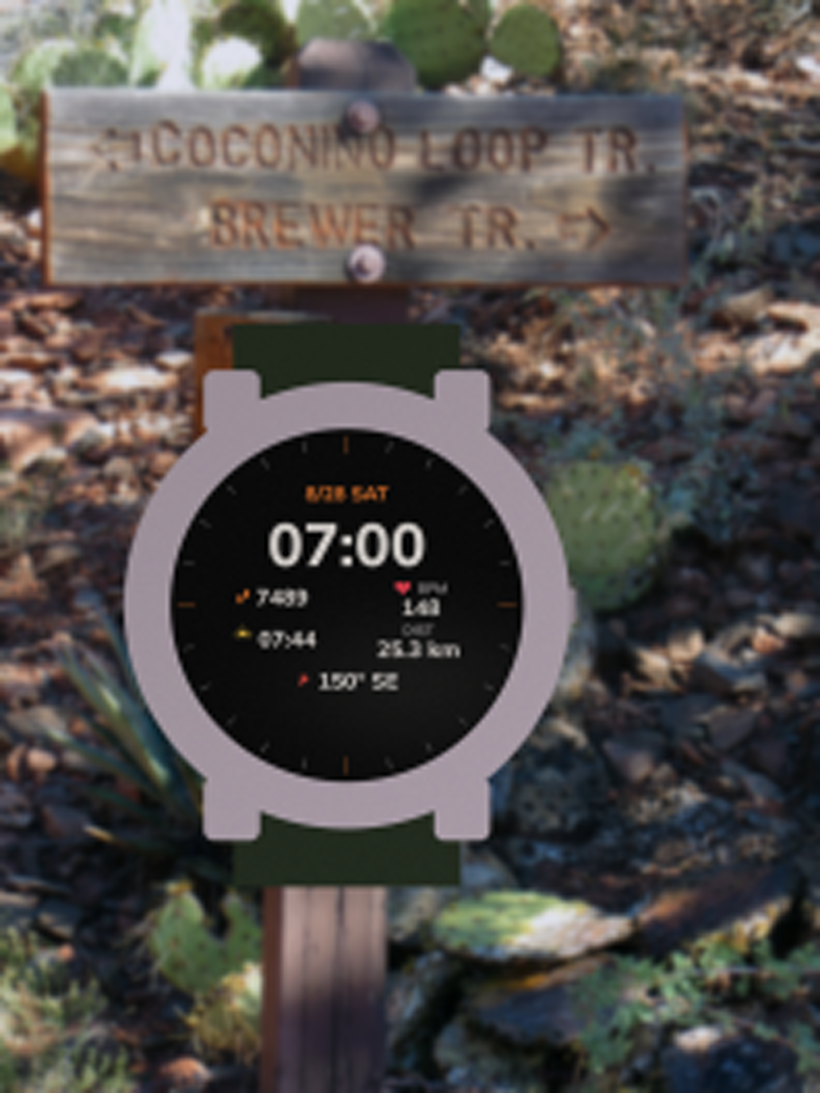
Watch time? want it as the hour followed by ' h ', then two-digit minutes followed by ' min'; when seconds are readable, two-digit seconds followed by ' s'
7 h 00 min
